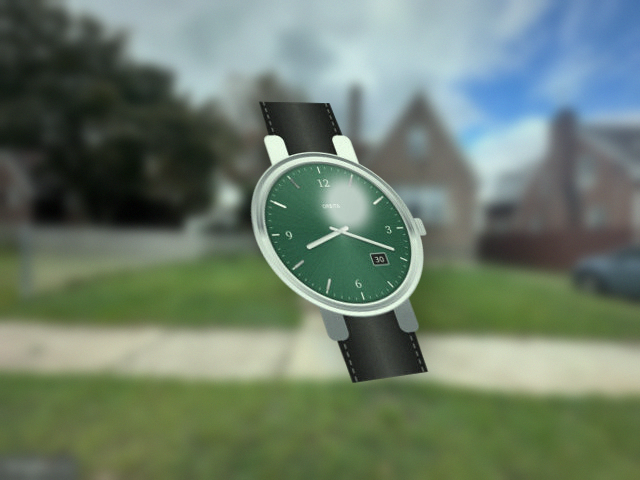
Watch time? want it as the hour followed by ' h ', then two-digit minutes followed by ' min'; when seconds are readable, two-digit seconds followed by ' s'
8 h 19 min
